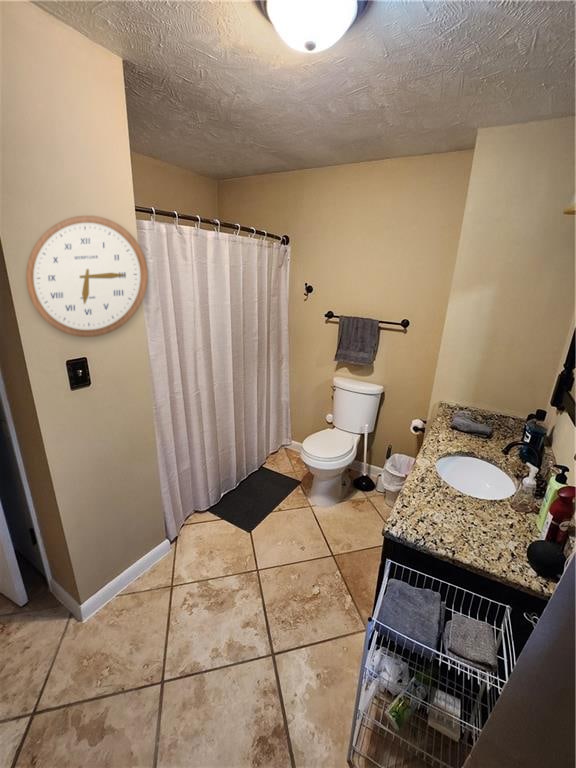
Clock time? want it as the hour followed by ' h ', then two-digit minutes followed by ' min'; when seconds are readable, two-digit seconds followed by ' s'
6 h 15 min
